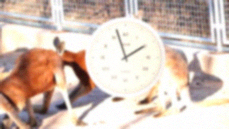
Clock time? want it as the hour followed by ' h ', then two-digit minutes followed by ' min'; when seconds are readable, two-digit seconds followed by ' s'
1 h 57 min
